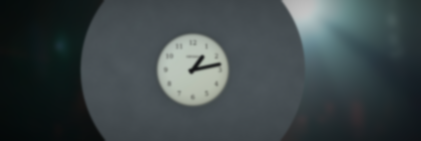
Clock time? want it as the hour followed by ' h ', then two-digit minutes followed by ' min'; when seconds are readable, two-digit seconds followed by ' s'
1 h 13 min
